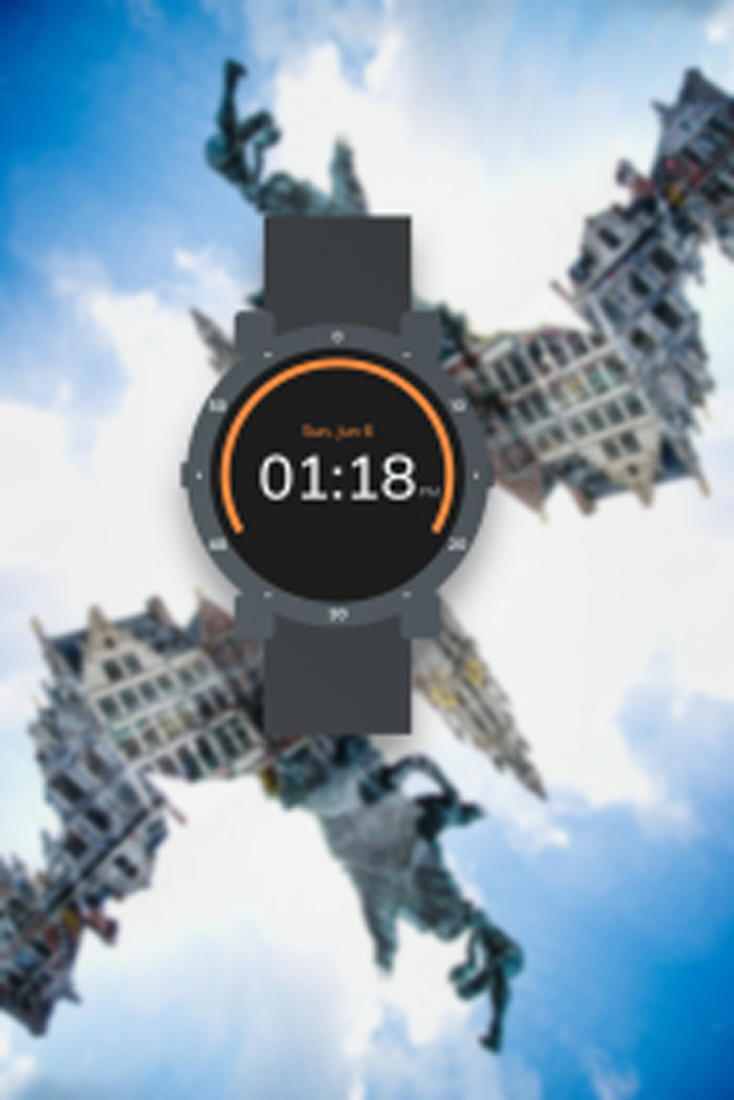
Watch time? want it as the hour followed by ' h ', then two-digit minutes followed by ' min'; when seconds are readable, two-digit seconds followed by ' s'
1 h 18 min
